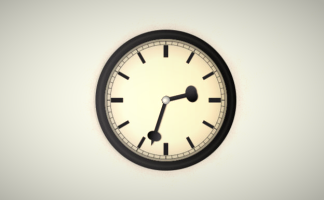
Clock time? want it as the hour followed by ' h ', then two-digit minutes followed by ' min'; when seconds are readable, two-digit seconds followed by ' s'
2 h 33 min
